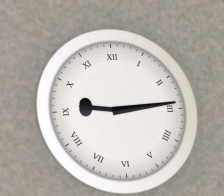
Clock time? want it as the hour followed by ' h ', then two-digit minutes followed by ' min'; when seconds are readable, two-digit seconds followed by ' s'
9 h 14 min
